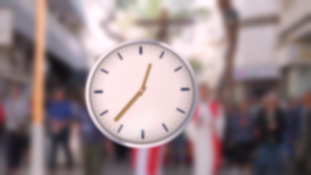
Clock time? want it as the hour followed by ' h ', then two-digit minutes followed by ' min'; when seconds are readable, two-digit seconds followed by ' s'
12 h 37 min
